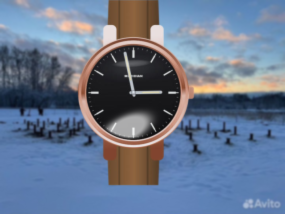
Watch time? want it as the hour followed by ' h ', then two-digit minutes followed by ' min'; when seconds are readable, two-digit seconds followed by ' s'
2 h 58 min
